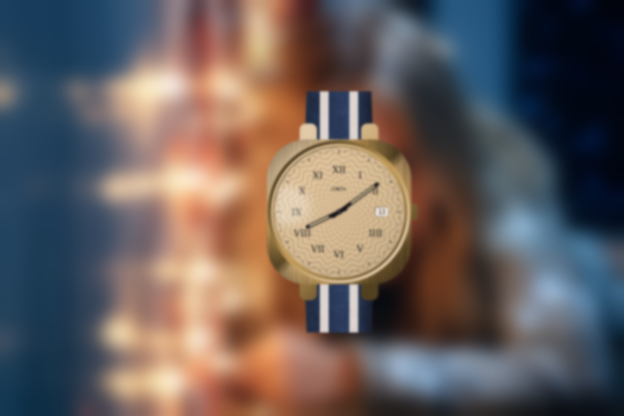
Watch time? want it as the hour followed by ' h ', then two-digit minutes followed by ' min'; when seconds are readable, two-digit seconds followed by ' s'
8 h 09 min
